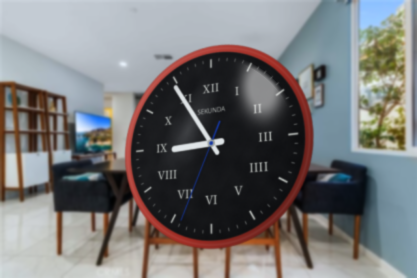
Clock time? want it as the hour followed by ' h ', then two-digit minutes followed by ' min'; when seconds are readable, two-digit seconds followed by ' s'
8 h 54 min 34 s
